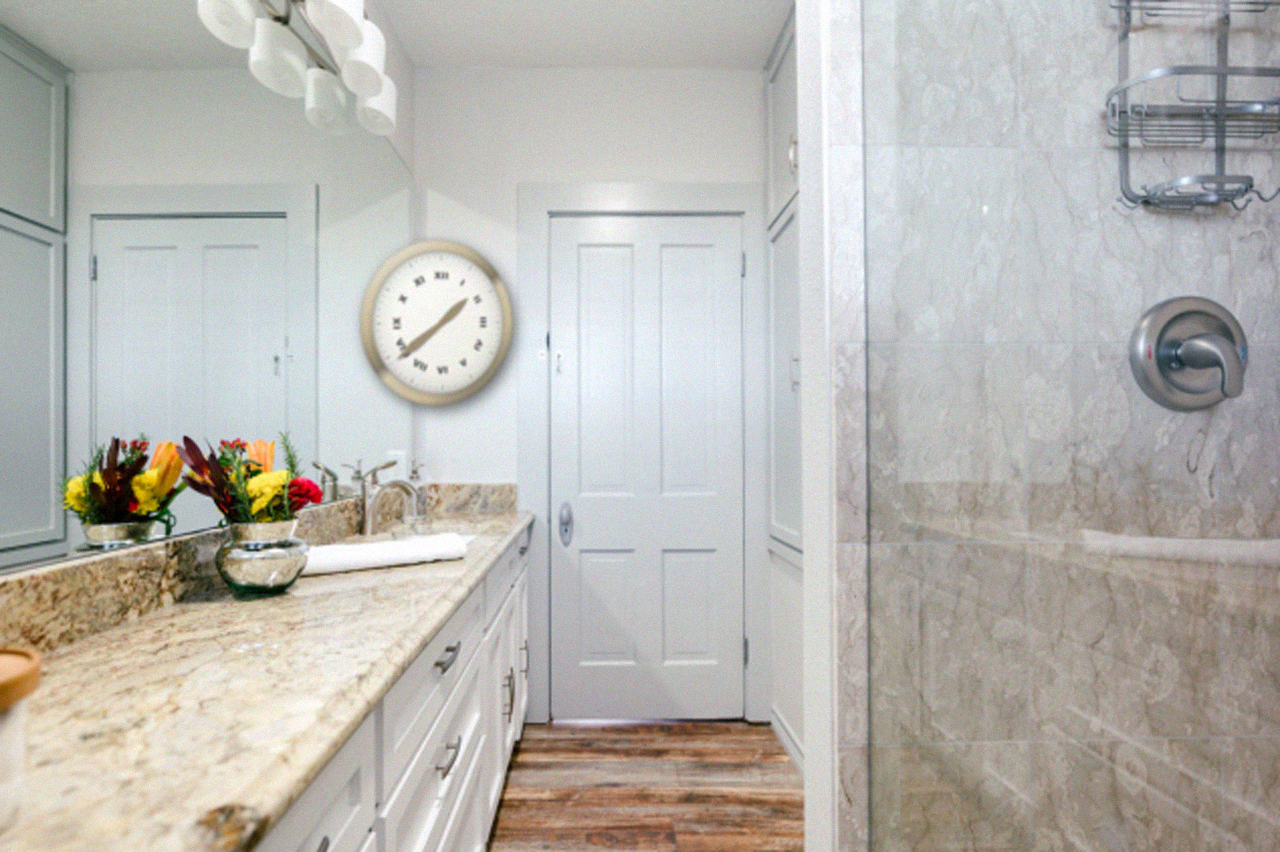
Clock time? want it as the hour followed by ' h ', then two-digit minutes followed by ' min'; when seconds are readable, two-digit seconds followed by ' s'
1 h 39 min
